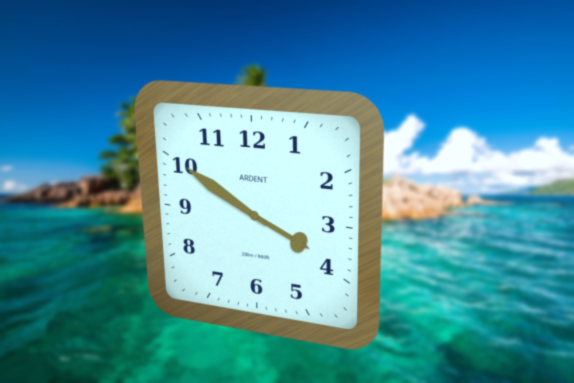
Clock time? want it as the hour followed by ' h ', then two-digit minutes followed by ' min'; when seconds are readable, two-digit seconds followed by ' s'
3 h 50 min
